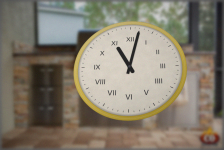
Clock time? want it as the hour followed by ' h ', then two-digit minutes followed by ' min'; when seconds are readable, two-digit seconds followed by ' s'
11 h 02 min
